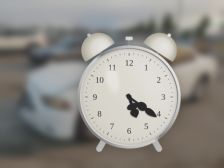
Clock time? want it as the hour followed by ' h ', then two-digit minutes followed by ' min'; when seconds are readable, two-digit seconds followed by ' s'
5 h 21 min
